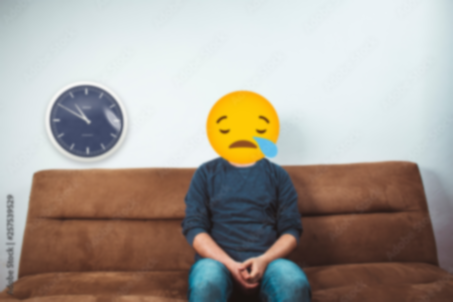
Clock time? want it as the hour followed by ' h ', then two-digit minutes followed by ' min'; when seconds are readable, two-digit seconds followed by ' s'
10 h 50 min
